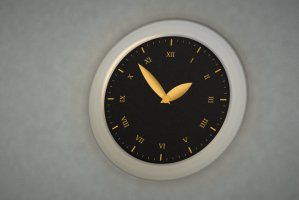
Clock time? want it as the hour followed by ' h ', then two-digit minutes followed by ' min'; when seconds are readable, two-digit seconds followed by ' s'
1 h 53 min
